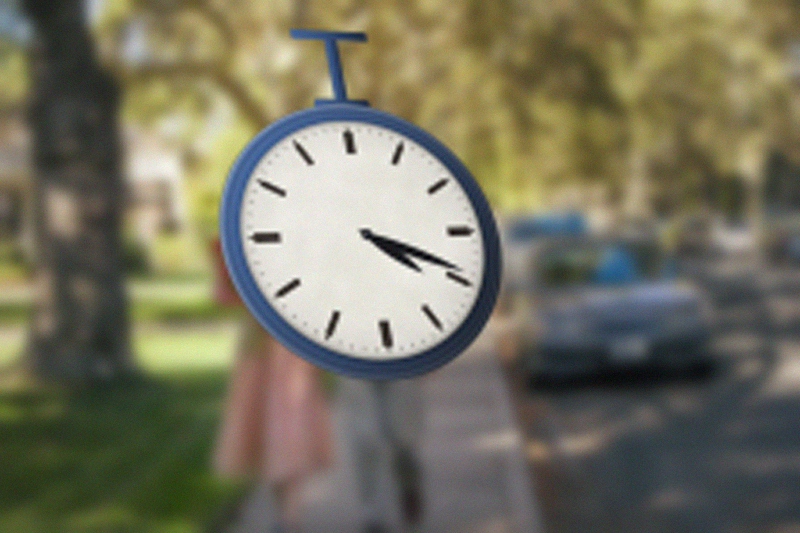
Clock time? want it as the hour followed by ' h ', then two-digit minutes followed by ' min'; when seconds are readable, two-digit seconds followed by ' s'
4 h 19 min
